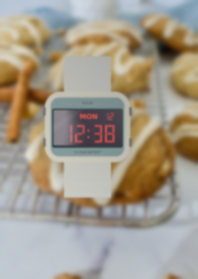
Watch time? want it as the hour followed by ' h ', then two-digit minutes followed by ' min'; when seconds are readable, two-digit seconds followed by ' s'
12 h 38 min
